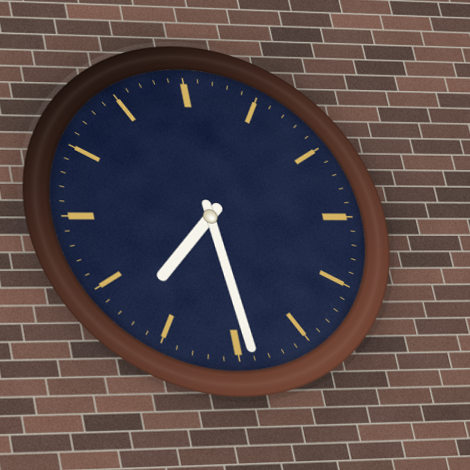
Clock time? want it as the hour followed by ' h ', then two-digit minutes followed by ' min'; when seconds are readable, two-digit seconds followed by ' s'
7 h 29 min
